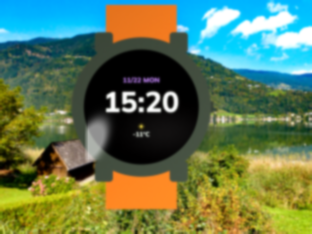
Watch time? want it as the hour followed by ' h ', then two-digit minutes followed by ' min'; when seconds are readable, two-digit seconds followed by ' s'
15 h 20 min
